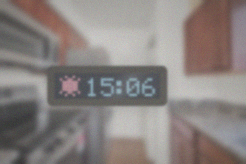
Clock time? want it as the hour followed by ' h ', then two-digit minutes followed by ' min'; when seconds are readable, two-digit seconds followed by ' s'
15 h 06 min
